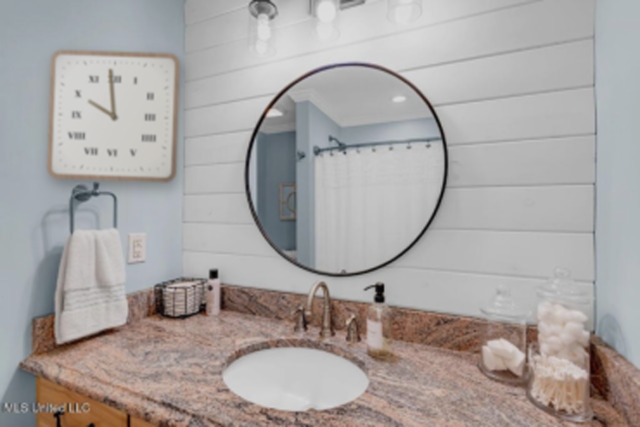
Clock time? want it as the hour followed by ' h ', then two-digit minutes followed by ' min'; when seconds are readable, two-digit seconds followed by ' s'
9 h 59 min
